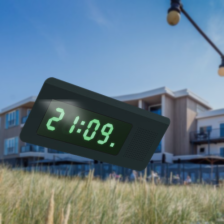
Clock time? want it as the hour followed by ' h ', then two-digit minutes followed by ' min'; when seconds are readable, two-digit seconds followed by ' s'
21 h 09 min
